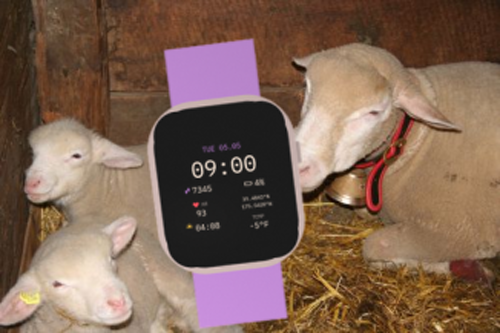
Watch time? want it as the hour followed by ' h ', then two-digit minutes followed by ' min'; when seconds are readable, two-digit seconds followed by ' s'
9 h 00 min
